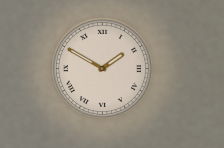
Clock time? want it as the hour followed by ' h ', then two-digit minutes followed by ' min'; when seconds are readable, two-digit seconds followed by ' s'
1 h 50 min
